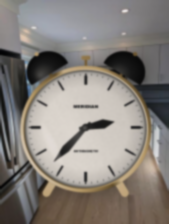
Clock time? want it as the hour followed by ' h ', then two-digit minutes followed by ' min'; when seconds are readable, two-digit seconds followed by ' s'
2 h 37 min
